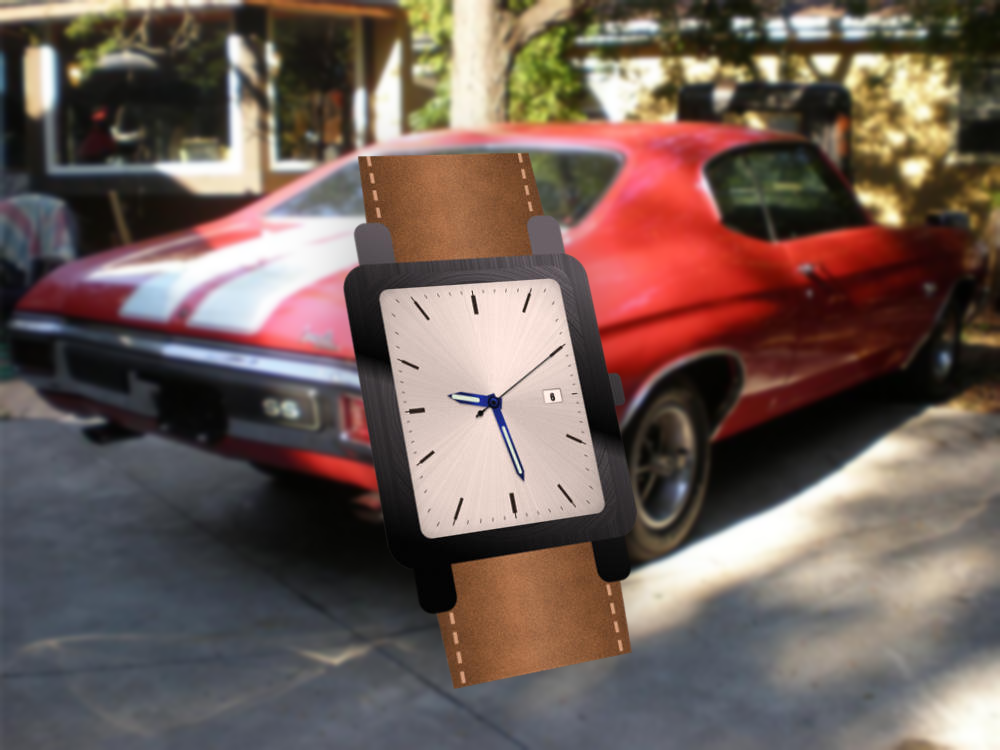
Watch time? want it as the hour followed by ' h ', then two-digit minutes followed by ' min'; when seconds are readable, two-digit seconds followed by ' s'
9 h 28 min 10 s
